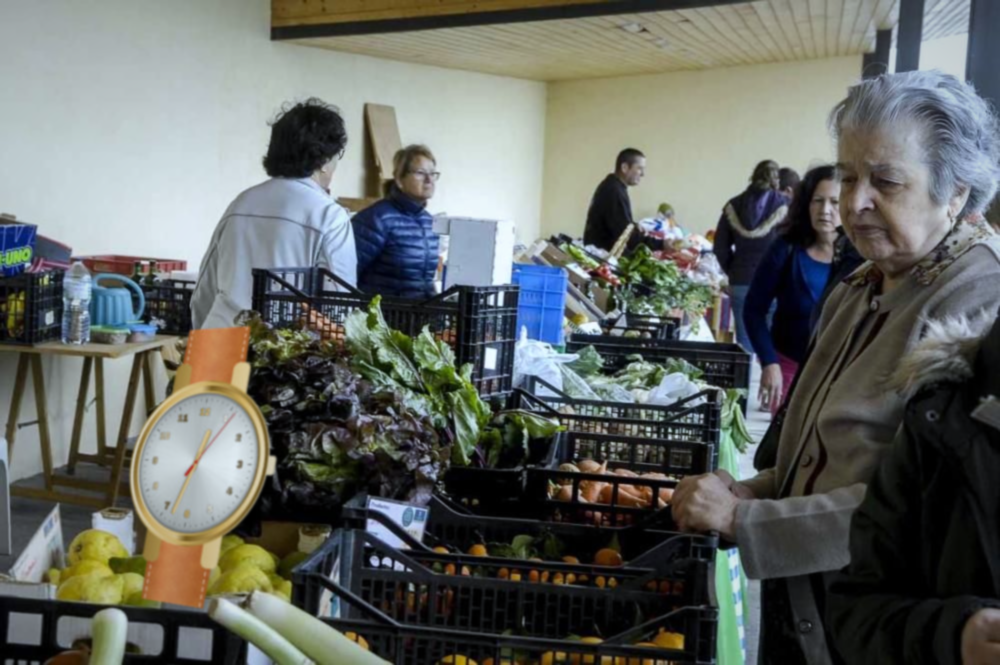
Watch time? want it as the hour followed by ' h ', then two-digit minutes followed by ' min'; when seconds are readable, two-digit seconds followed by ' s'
12 h 33 min 06 s
